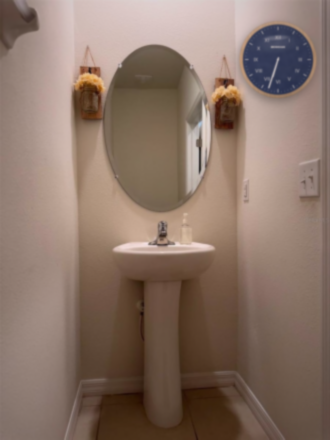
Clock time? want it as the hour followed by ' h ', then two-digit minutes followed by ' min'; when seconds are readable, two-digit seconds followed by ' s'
6 h 33 min
